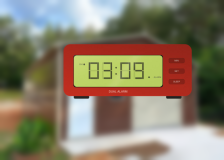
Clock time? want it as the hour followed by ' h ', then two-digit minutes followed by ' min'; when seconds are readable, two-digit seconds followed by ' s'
3 h 09 min
